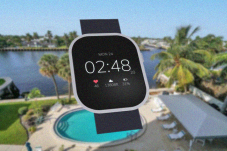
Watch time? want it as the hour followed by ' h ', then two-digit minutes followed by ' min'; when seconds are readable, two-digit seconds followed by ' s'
2 h 48 min
